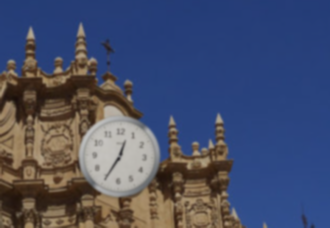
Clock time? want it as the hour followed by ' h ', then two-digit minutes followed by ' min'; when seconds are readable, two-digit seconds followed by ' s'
12 h 35 min
